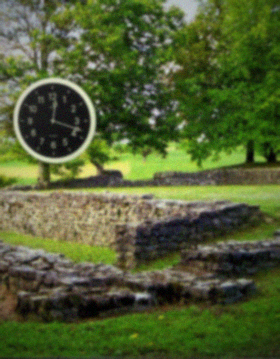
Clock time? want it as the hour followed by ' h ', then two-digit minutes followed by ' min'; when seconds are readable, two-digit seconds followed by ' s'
12 h 18 min
